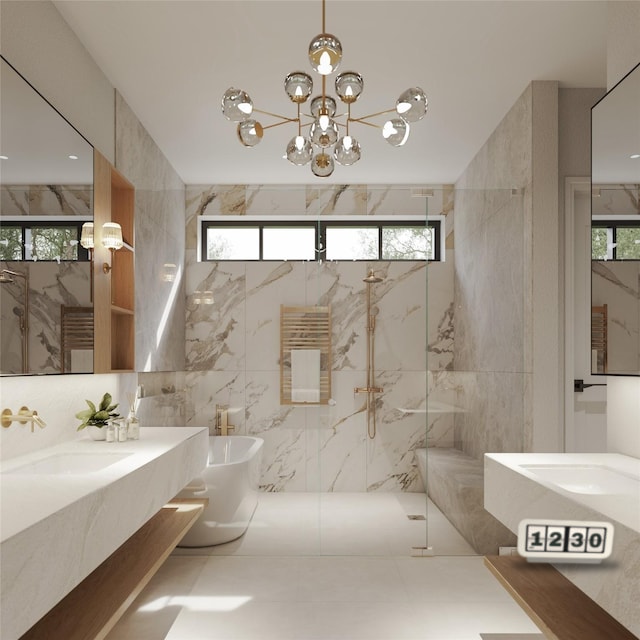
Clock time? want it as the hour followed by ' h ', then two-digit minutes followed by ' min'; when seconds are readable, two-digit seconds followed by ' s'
12 h 30 min
